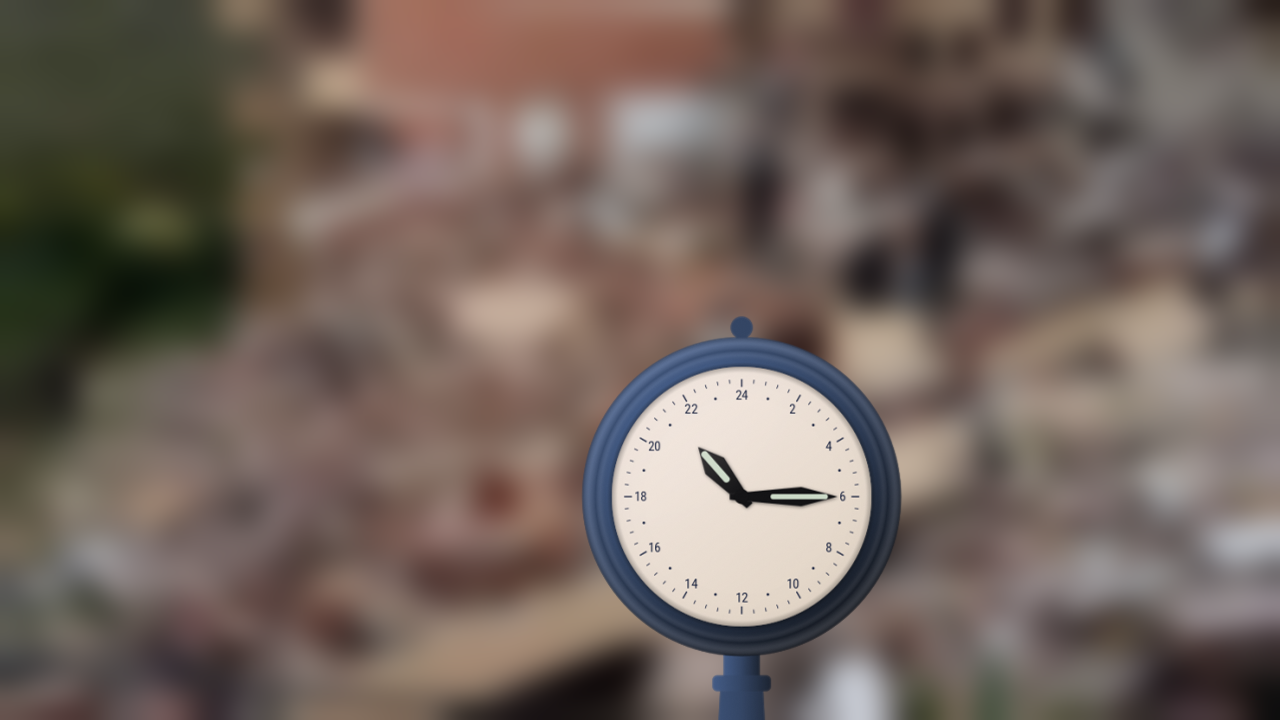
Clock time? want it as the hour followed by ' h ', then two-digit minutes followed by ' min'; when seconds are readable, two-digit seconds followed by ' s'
21 h 15 min
